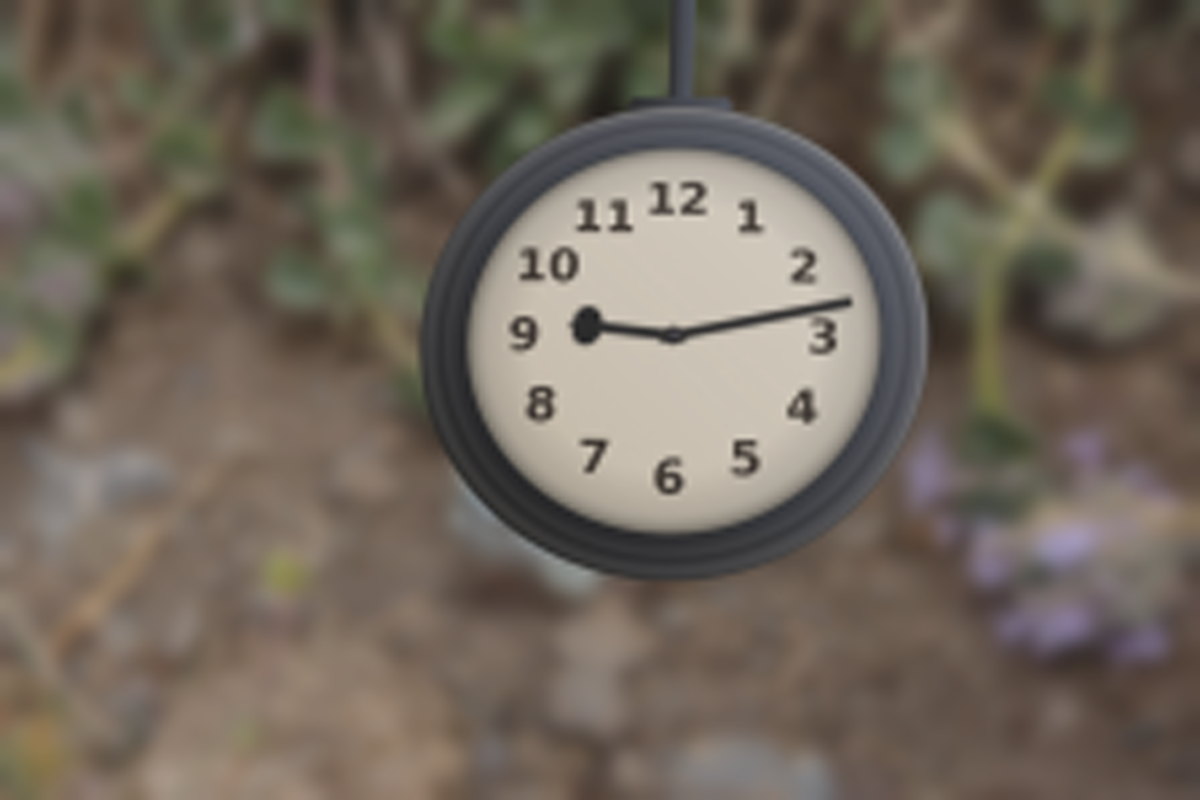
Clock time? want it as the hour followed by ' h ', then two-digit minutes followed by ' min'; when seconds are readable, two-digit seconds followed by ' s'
9 h 13 min
